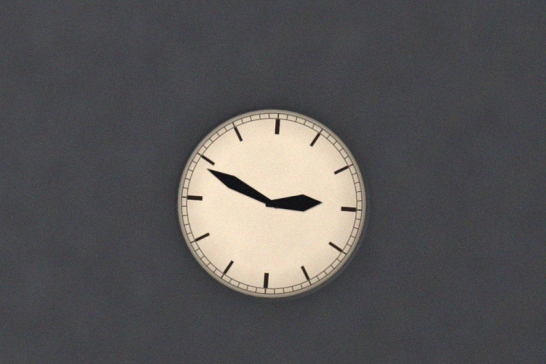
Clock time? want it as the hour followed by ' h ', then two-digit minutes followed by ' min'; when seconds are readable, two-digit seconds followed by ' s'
2 h 49 min
